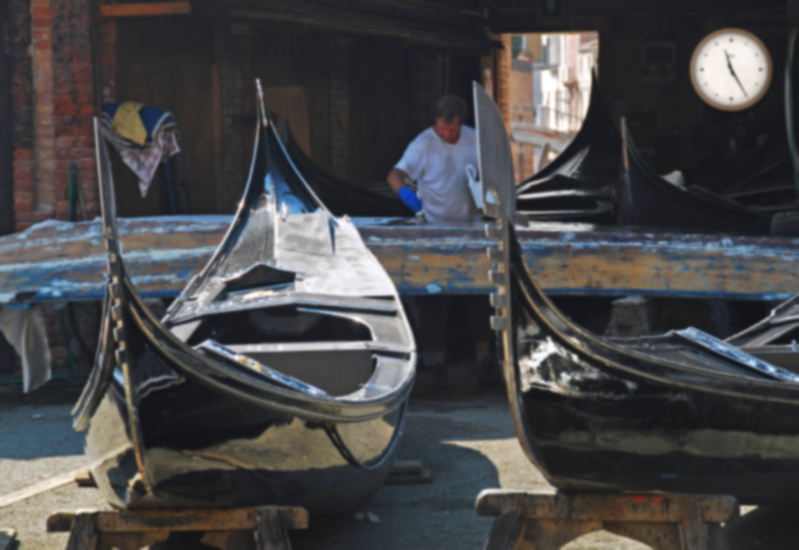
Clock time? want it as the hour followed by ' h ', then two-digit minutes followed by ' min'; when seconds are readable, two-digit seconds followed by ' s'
11 h 25 min
